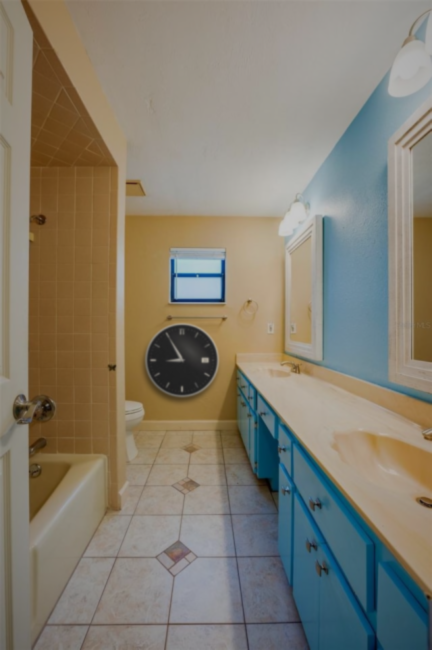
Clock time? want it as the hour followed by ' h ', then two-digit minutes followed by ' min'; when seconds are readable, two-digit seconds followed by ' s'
8 h 55 min
